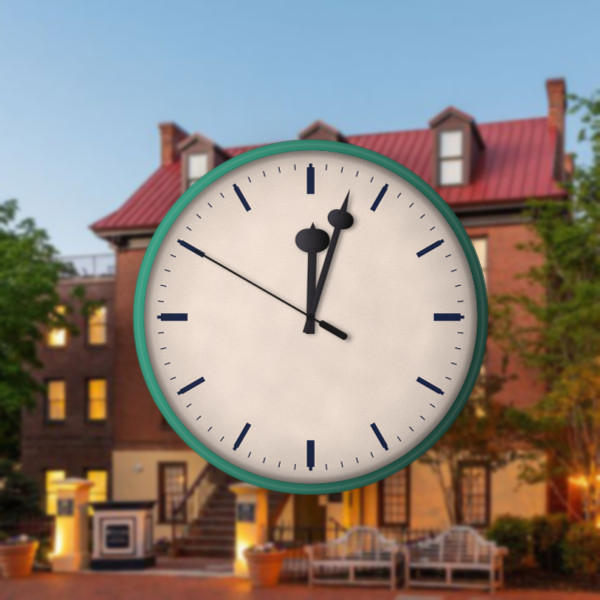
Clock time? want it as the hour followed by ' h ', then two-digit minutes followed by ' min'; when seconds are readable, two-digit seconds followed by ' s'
12 h 02 min 50 s
